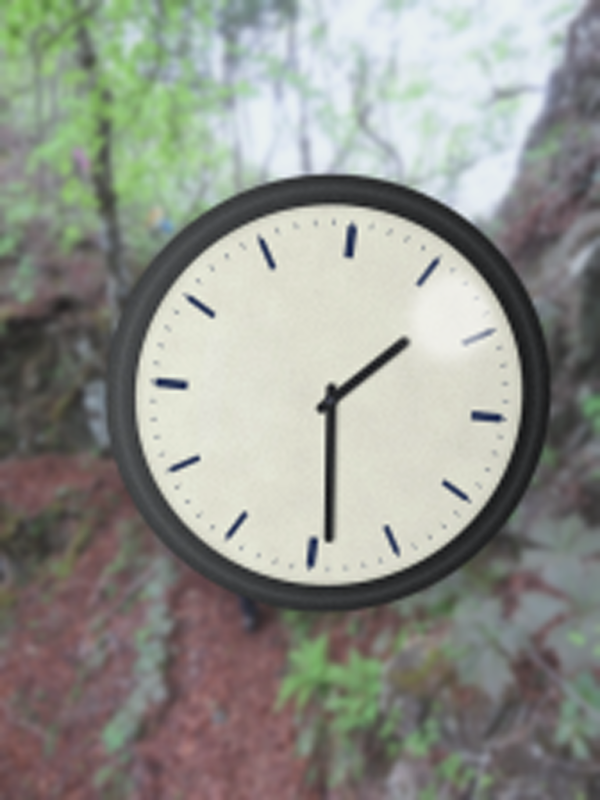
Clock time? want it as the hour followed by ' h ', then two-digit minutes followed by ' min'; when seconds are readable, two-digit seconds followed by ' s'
1 h 29 min
